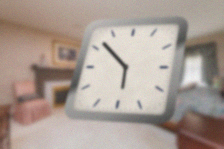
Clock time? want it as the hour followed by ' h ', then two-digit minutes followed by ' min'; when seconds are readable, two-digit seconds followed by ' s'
5 h 52 min
